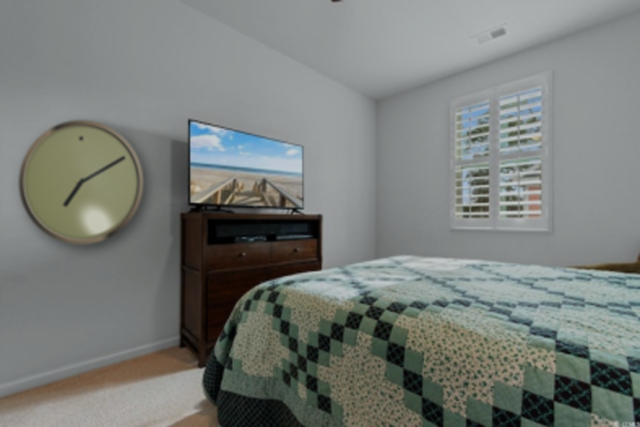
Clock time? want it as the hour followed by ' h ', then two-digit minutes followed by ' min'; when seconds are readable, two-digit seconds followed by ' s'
7 h 10 min
